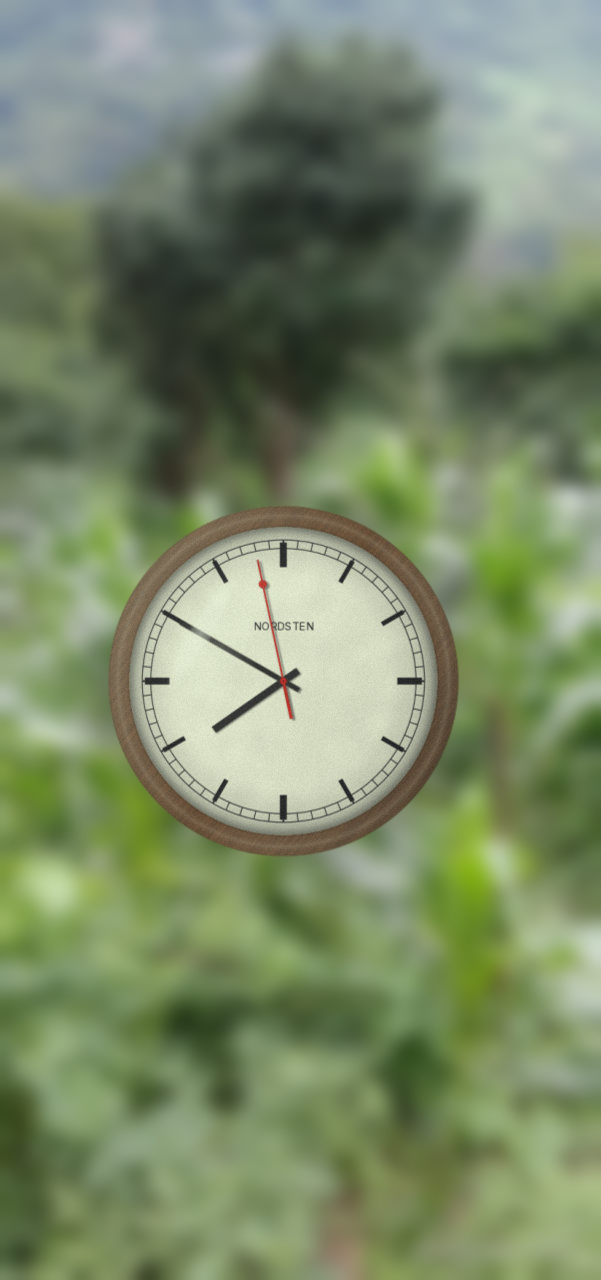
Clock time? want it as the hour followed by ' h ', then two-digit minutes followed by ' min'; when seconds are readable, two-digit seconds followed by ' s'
7 h 49 min 58 s
